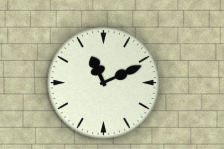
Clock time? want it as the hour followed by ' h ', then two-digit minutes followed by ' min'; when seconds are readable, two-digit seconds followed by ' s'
11 h 11 min
